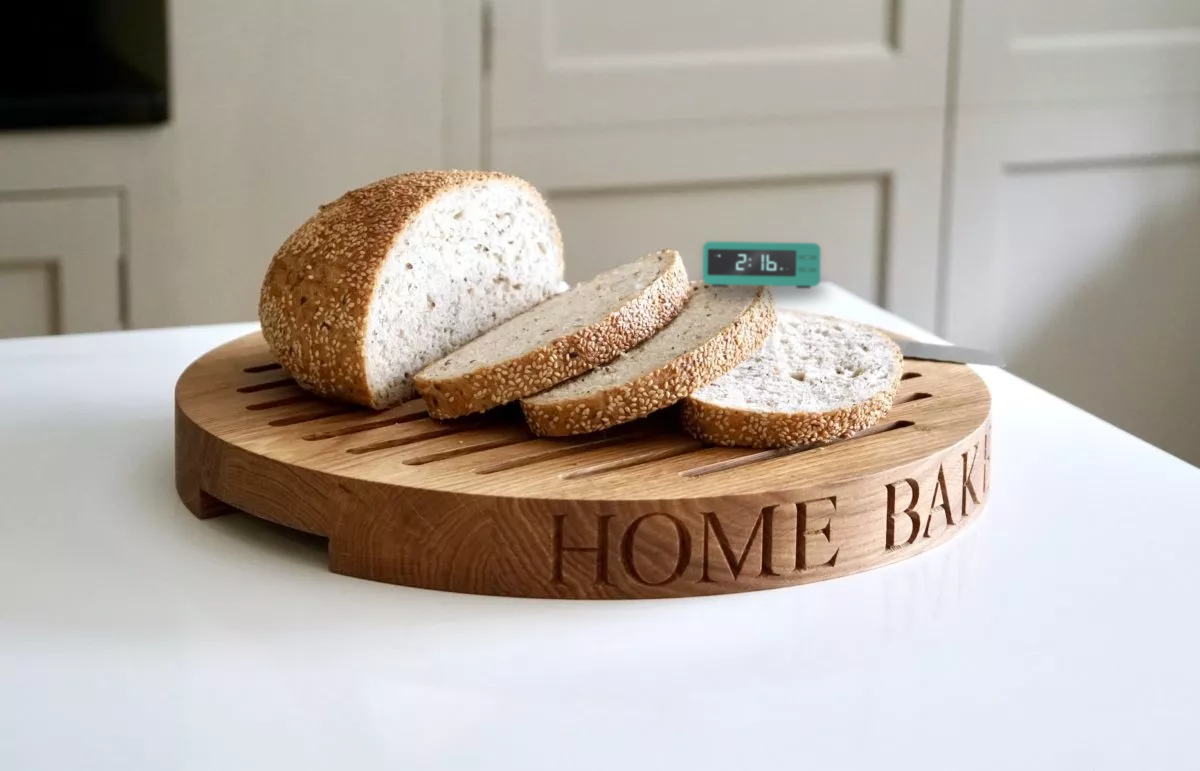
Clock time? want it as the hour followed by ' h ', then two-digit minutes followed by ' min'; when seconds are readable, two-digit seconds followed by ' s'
2 h 16 min
